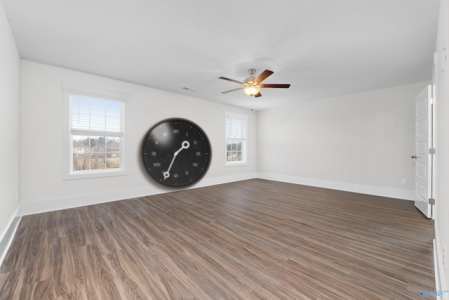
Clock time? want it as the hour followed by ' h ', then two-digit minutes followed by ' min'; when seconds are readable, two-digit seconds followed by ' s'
1 h 34 min
